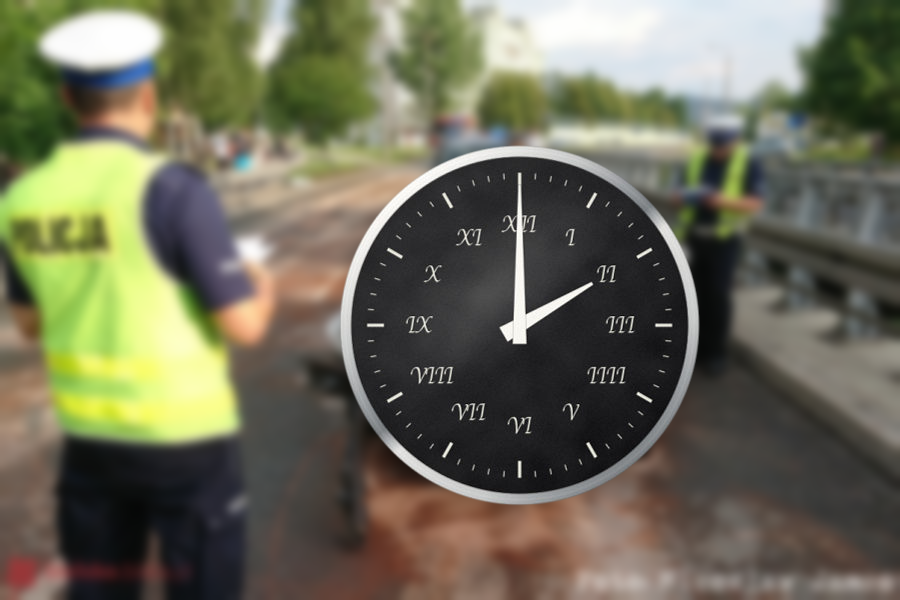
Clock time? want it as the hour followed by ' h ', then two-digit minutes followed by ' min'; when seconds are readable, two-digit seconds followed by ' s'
2 h 00 min
